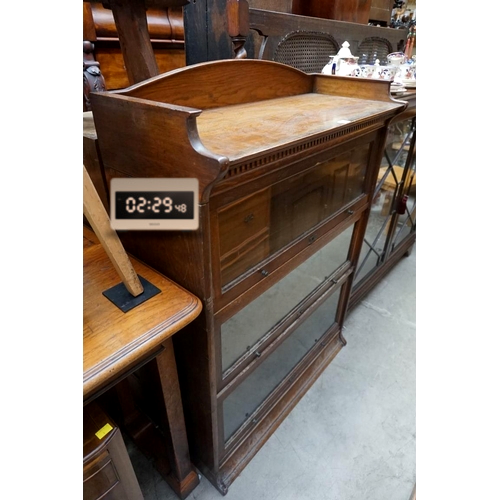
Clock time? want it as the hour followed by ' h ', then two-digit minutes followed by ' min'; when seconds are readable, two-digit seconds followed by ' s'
2 h 29 min
